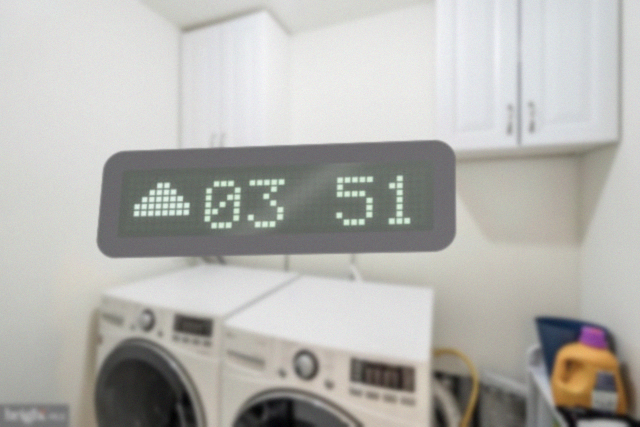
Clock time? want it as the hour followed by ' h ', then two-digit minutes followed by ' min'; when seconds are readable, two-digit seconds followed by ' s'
3 h 51 min
